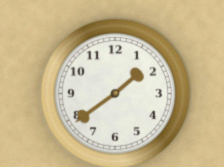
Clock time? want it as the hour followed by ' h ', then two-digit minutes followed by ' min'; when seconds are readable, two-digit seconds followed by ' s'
1 h 39 min
